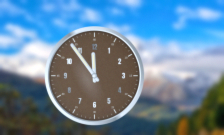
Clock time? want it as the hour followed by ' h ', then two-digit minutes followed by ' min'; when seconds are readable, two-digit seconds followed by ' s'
11 h 54 min
